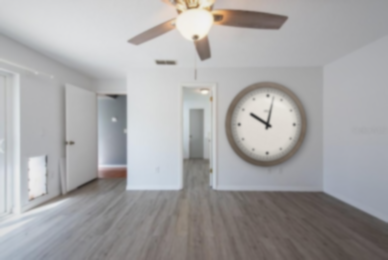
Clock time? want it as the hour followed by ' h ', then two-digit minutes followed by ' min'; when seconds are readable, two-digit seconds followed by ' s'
10 h 02 min
